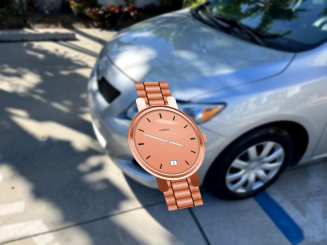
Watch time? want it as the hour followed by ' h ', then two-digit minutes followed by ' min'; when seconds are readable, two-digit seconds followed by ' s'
3 h 49 min
